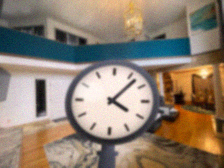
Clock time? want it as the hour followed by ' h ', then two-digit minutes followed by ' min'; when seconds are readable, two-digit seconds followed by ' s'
4 h 07 min
